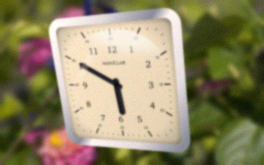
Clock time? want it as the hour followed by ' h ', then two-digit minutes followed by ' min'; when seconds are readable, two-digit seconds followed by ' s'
5 h 50 min
